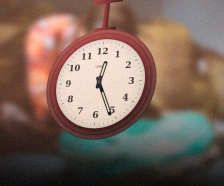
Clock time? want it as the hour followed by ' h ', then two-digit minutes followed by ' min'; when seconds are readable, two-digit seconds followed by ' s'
12 h 26 min
